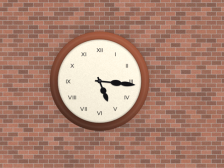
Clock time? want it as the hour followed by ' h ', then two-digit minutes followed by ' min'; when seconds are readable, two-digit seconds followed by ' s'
5 h 16 min
